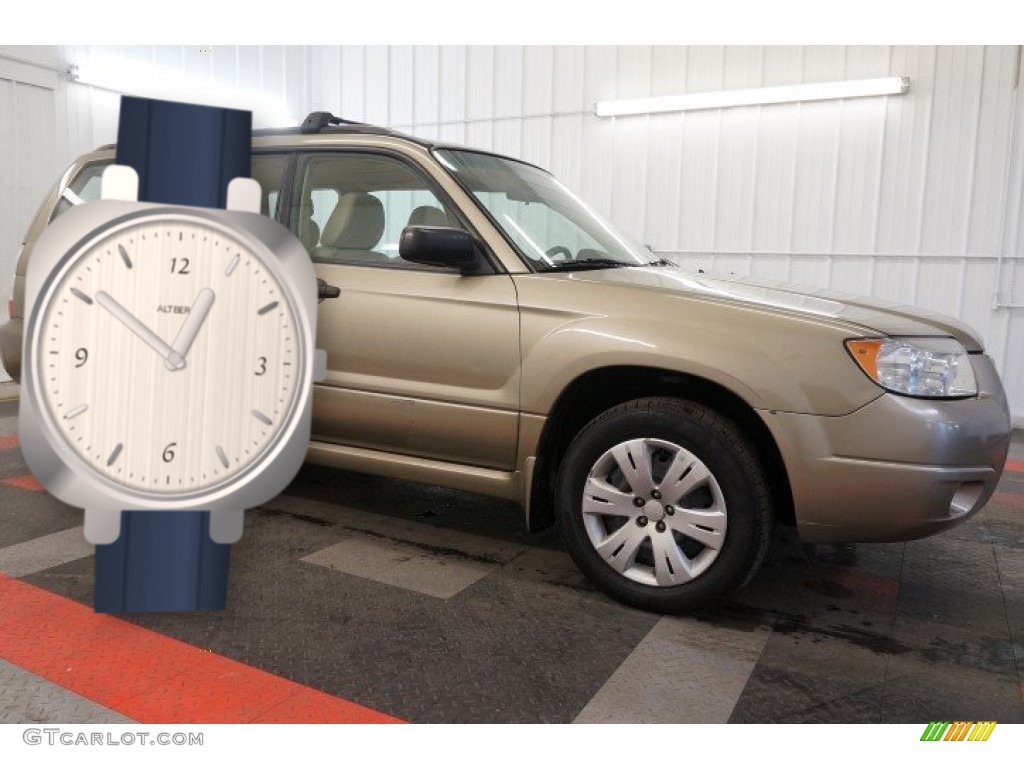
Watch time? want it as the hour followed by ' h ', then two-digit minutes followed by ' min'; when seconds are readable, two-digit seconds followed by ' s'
12 h 51 min
